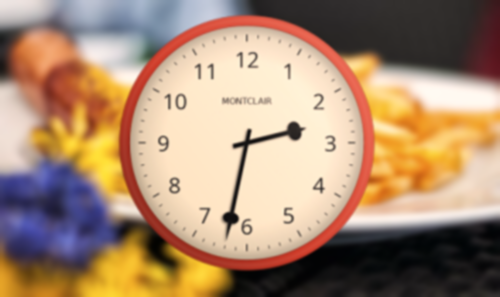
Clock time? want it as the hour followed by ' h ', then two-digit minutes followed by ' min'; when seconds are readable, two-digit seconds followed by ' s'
2 h 32 min
